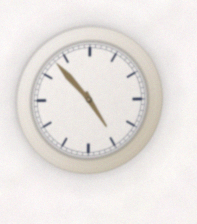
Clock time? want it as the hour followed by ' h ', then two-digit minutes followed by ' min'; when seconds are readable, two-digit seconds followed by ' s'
4 h 53 min
